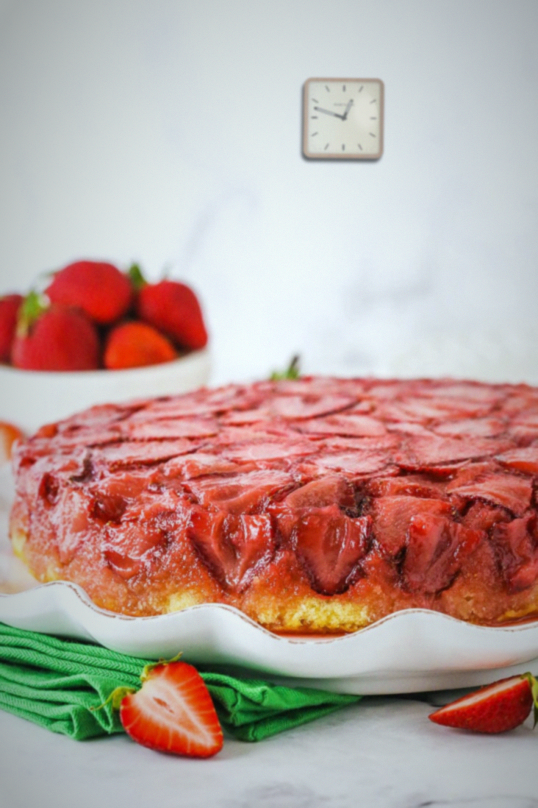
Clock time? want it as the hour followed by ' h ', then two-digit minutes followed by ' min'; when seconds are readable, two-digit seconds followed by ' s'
12 h 48 min
